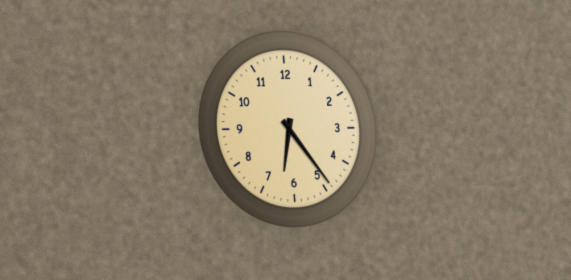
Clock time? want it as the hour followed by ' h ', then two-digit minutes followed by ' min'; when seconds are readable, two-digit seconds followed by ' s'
6 h 24 min
